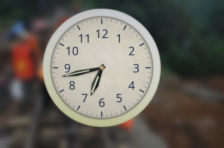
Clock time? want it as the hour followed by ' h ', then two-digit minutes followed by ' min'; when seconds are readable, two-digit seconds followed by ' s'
6 h 43 min
